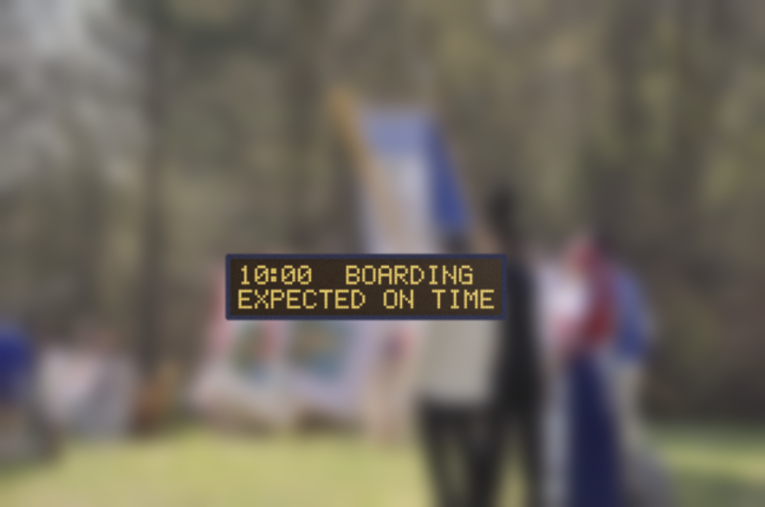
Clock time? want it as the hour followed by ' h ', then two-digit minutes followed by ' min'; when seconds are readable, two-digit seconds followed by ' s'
10 h 00 min
